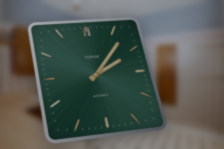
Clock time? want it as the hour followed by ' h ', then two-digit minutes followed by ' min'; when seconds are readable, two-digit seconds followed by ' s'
2 h 07 min
